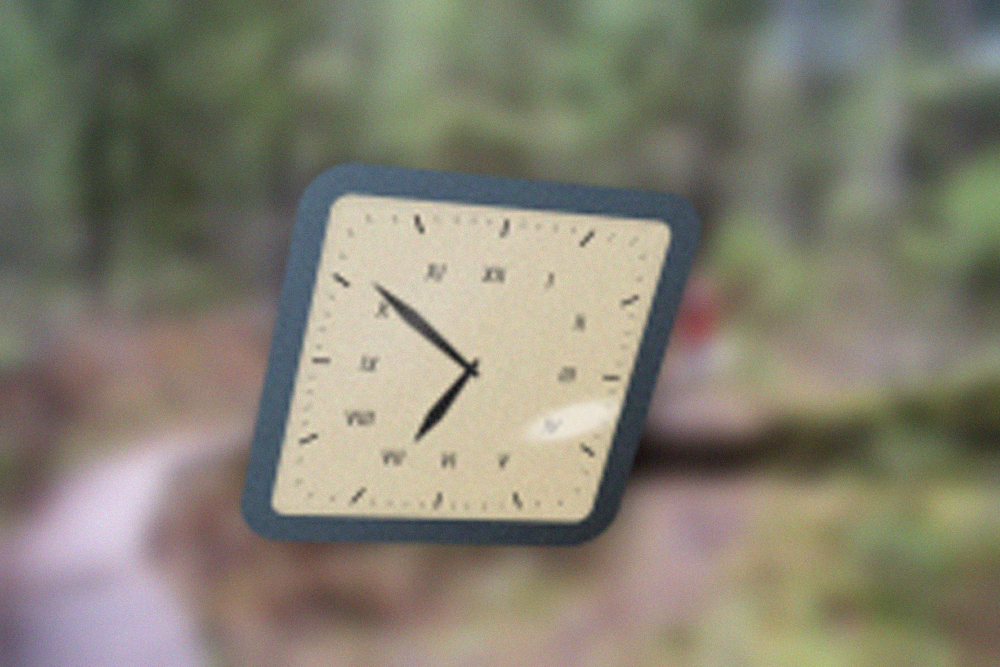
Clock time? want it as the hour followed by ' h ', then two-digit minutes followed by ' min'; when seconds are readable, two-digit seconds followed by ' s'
6 h 51 min
